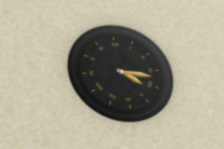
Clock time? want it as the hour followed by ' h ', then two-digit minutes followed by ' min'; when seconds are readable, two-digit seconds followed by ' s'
4 h 17 min
